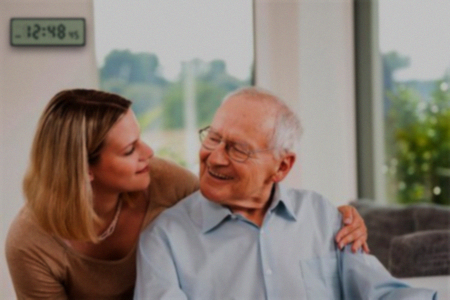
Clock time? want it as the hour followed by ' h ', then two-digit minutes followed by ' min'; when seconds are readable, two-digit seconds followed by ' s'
12 h 48 min
